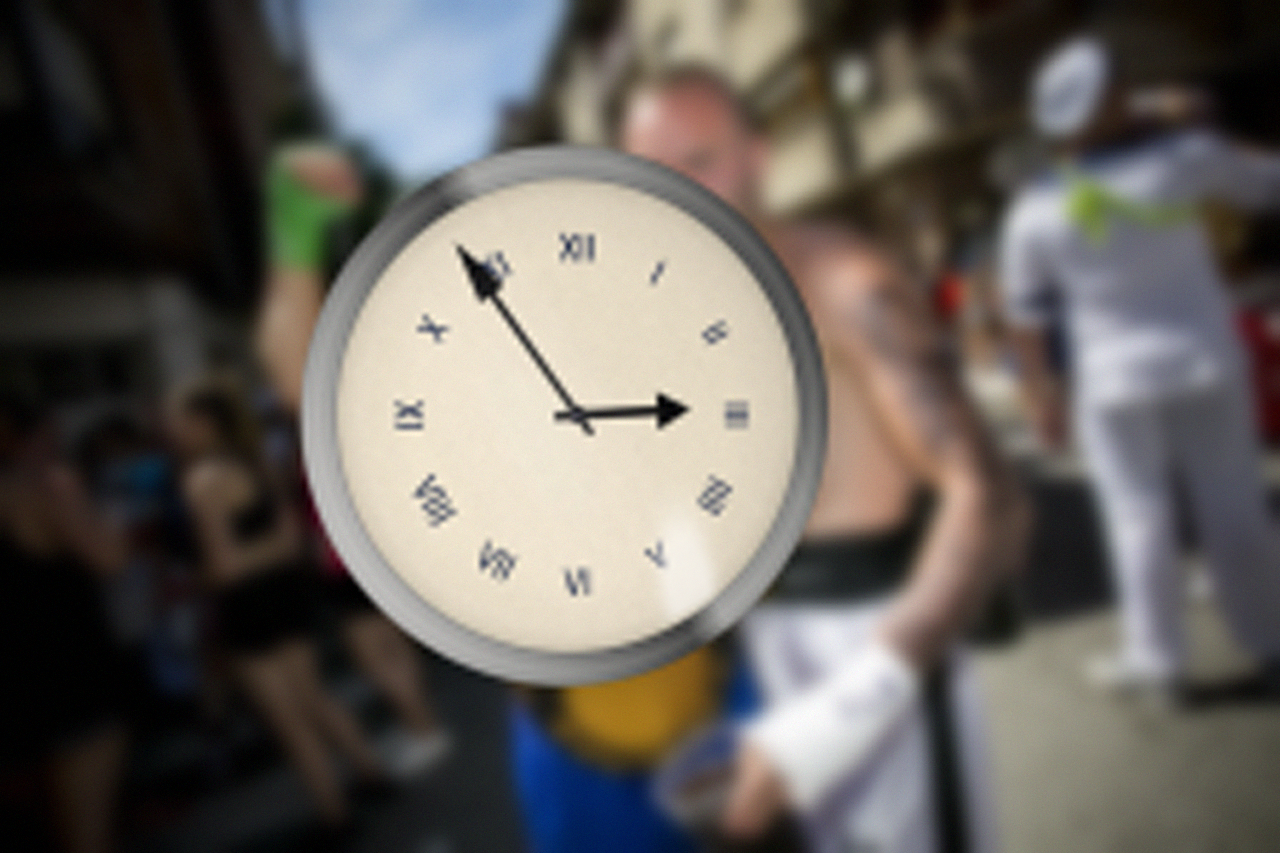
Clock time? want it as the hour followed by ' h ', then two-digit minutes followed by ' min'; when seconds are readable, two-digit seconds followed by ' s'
2 h 54 min
